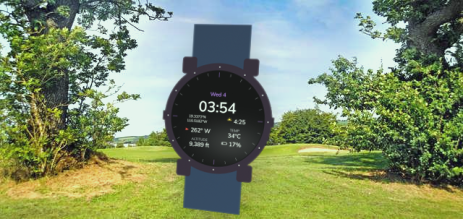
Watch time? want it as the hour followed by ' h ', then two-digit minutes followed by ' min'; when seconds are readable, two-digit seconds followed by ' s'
3 h 54 min
